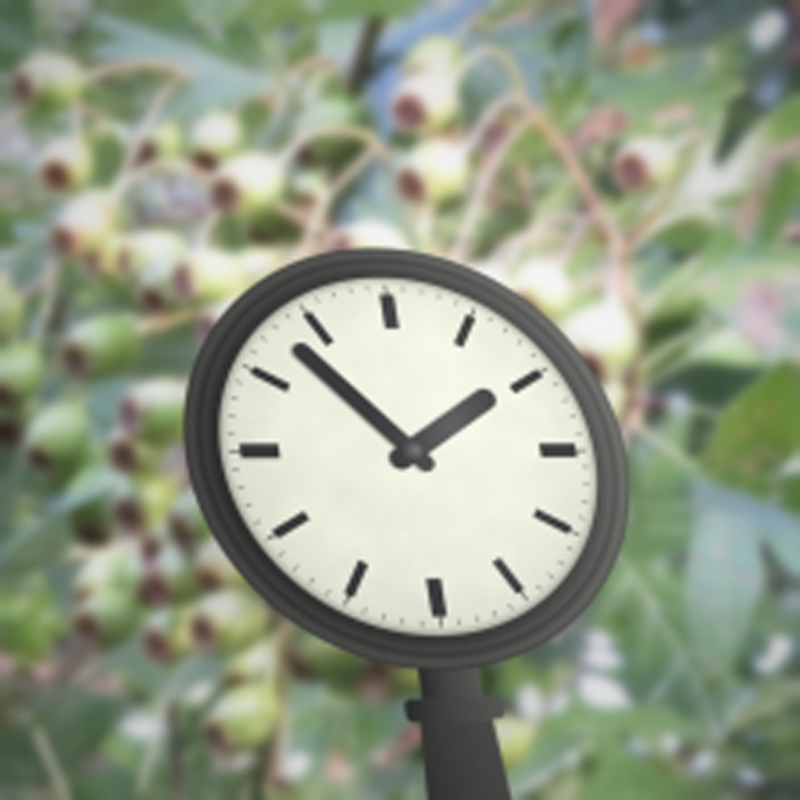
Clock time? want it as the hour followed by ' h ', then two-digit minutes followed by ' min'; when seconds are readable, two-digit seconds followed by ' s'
1 h 53 min
